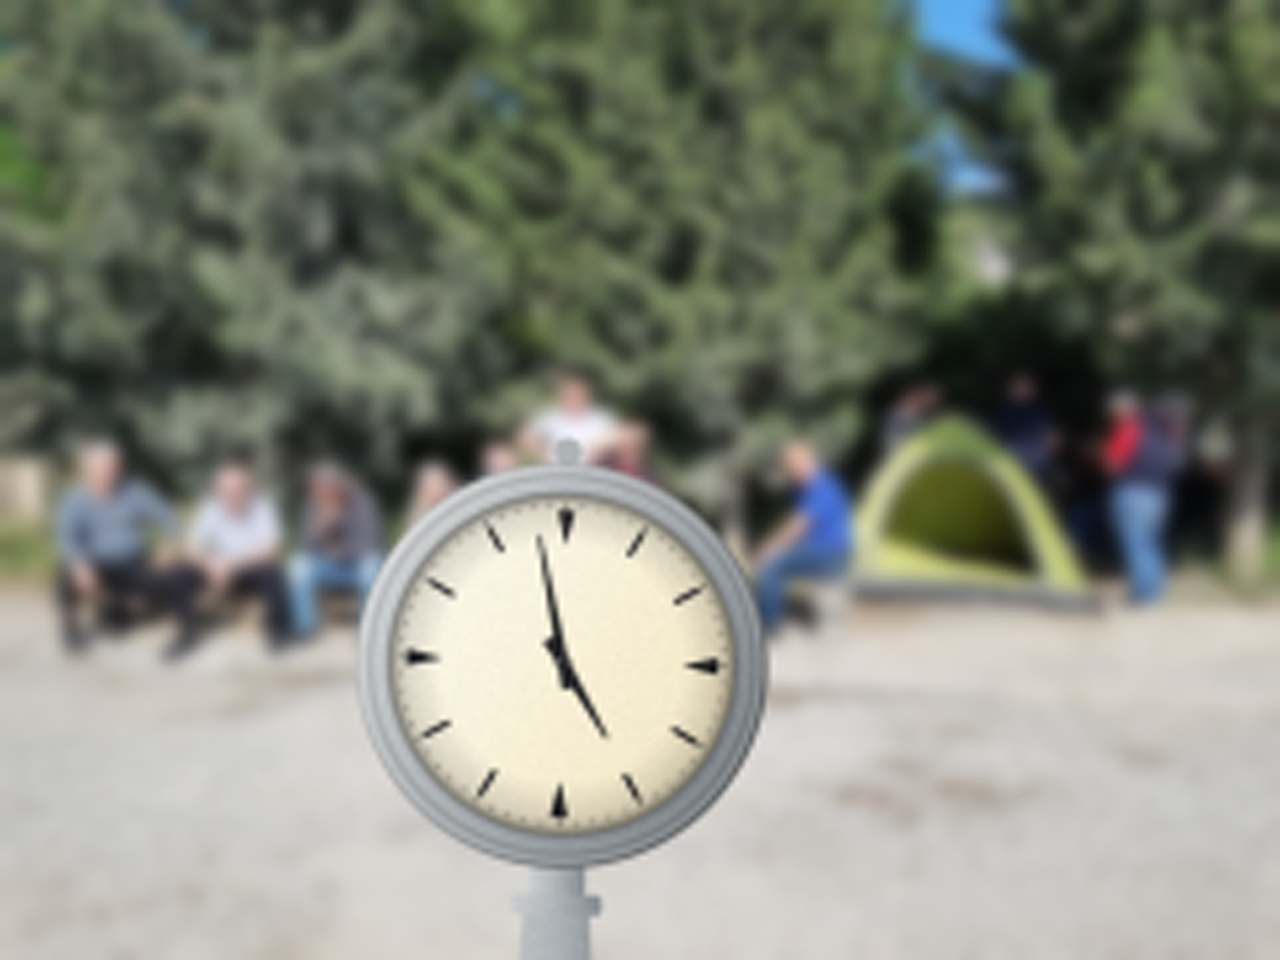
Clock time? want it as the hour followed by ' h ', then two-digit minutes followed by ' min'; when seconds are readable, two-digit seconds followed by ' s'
4 h 58 min
